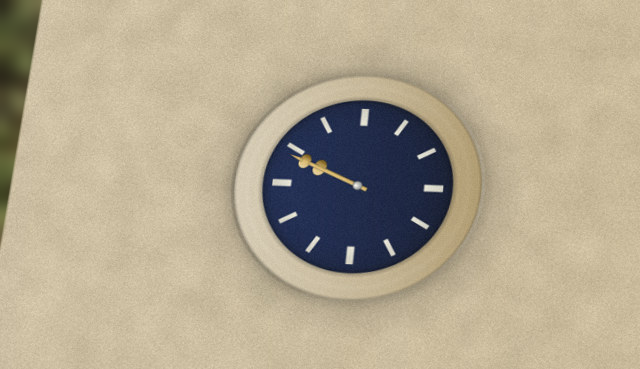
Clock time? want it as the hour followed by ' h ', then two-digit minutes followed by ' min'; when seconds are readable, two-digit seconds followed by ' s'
9 h 49 min
